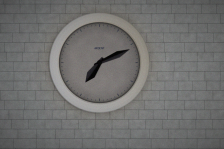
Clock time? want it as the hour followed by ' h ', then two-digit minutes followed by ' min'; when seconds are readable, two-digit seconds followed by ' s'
7 h 11 min
